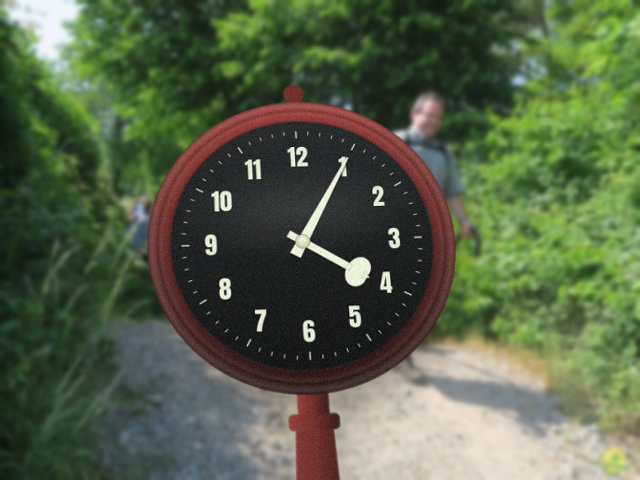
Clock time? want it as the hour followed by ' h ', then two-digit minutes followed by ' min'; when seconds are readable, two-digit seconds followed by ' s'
4 h 05 min
